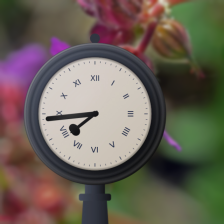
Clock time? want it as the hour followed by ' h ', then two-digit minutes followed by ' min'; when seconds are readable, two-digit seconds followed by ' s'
7 h 44 min
